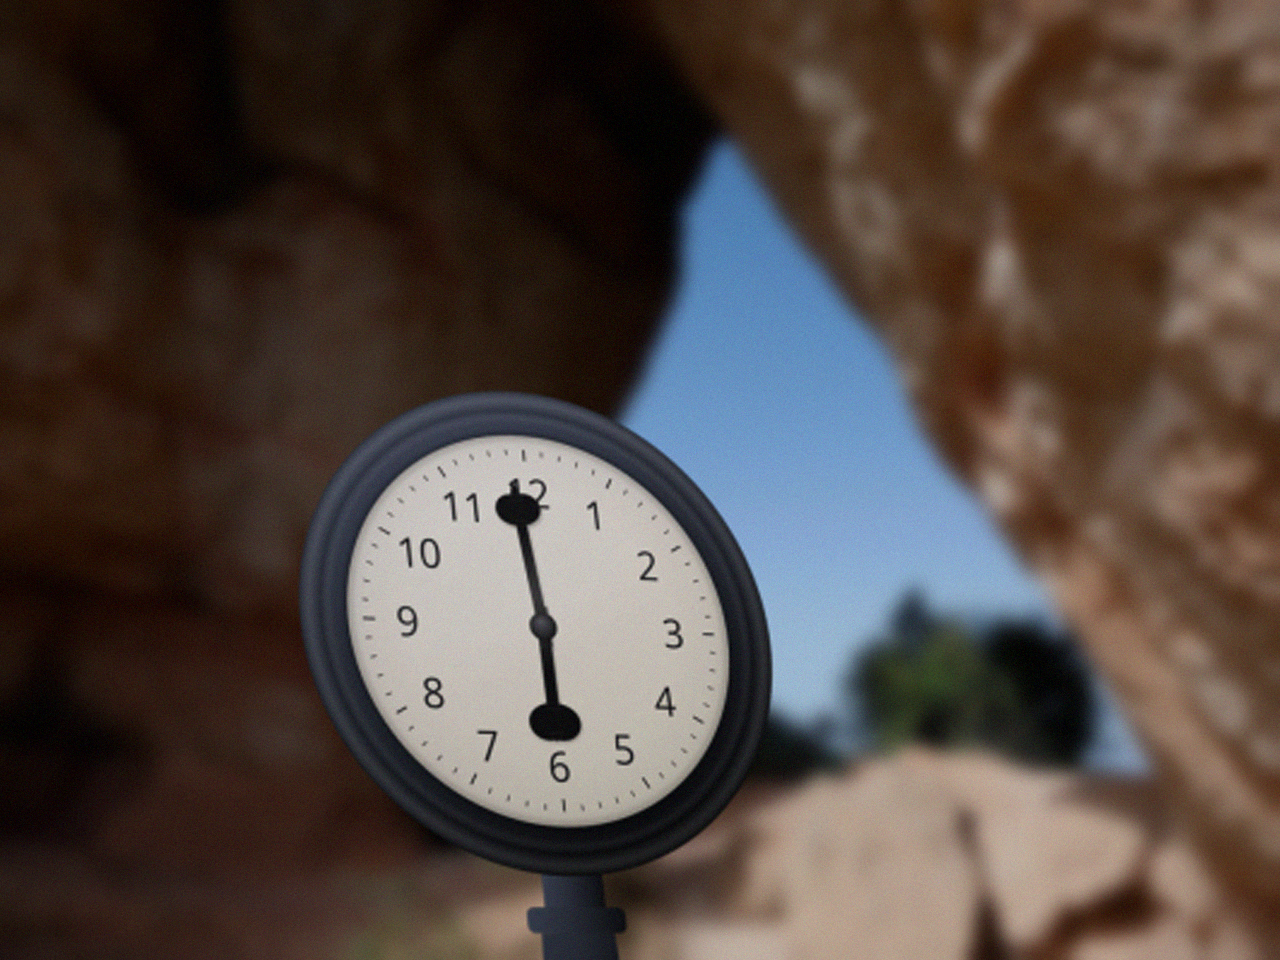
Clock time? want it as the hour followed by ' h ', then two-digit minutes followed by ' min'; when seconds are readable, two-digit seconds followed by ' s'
5 h 59 min
